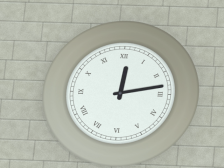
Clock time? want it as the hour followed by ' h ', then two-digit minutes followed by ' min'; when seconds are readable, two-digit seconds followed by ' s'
12 h 13 min
